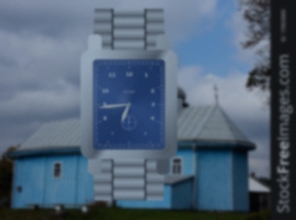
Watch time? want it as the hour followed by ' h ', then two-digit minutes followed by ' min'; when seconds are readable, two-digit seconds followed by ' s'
6 h 44 min
